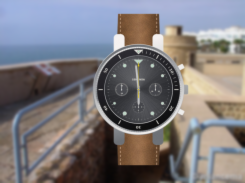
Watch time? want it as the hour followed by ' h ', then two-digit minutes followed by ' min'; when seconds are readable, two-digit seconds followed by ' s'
5 h 59 min
